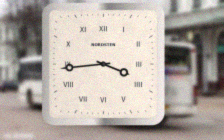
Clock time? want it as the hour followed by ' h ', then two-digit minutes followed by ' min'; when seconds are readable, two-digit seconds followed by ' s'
3 h 44 min
